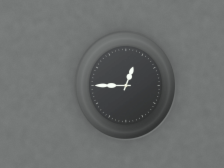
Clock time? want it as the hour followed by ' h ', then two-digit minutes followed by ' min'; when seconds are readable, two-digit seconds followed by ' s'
12 h 45 min
